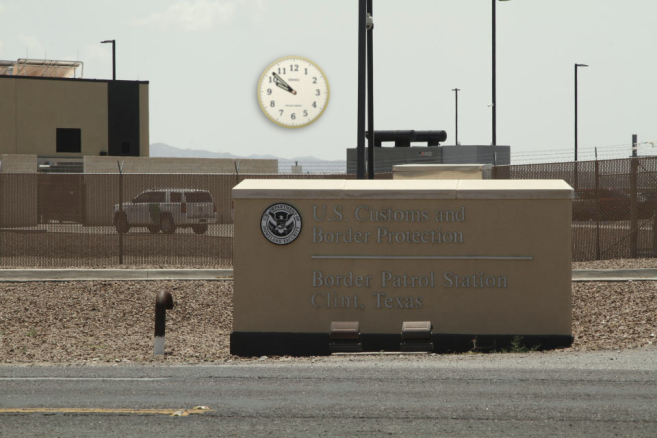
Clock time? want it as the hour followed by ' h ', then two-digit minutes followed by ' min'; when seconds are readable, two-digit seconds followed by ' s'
9 h 52 min
